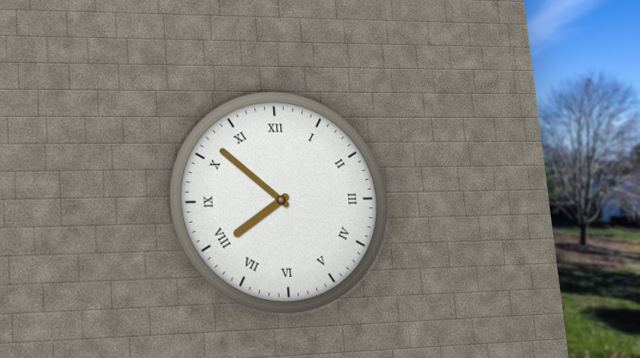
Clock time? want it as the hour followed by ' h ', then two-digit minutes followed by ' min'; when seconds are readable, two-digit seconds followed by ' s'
7 h 52 min
